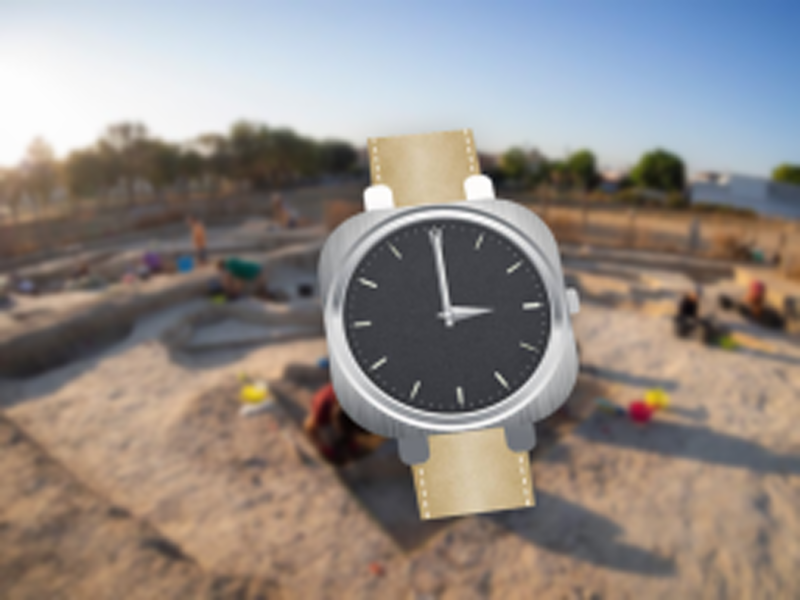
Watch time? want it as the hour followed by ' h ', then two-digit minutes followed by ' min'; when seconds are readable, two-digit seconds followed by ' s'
3 h 00 min
